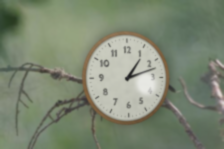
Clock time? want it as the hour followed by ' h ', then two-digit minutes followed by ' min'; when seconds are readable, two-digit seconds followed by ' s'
1 h 12 min
